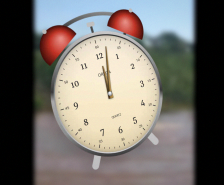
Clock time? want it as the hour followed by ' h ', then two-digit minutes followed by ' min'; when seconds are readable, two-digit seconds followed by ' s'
12 h 02 min
